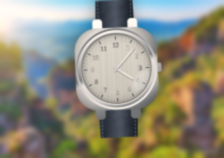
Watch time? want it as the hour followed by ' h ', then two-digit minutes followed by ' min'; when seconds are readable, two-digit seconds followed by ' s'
4 h 07 min
